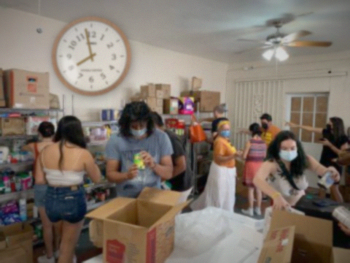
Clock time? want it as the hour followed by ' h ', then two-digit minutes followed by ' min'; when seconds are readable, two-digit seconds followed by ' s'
7 h 58 min
